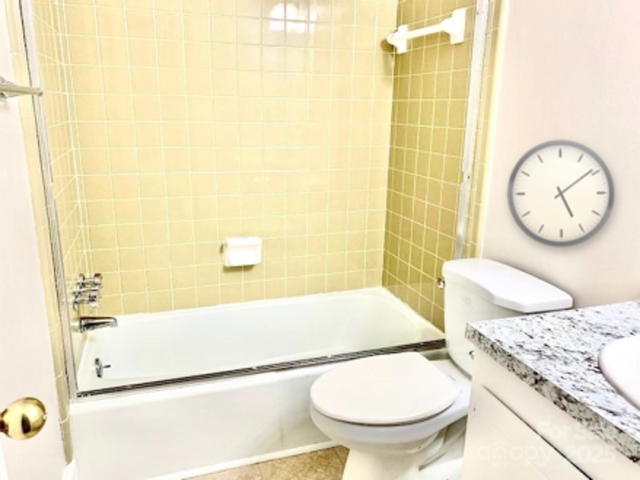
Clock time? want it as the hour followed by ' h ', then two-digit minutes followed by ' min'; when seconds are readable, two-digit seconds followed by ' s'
5 h 09 min
